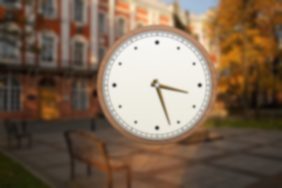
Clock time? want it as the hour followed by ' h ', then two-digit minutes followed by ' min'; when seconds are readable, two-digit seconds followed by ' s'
3 h 27 min
